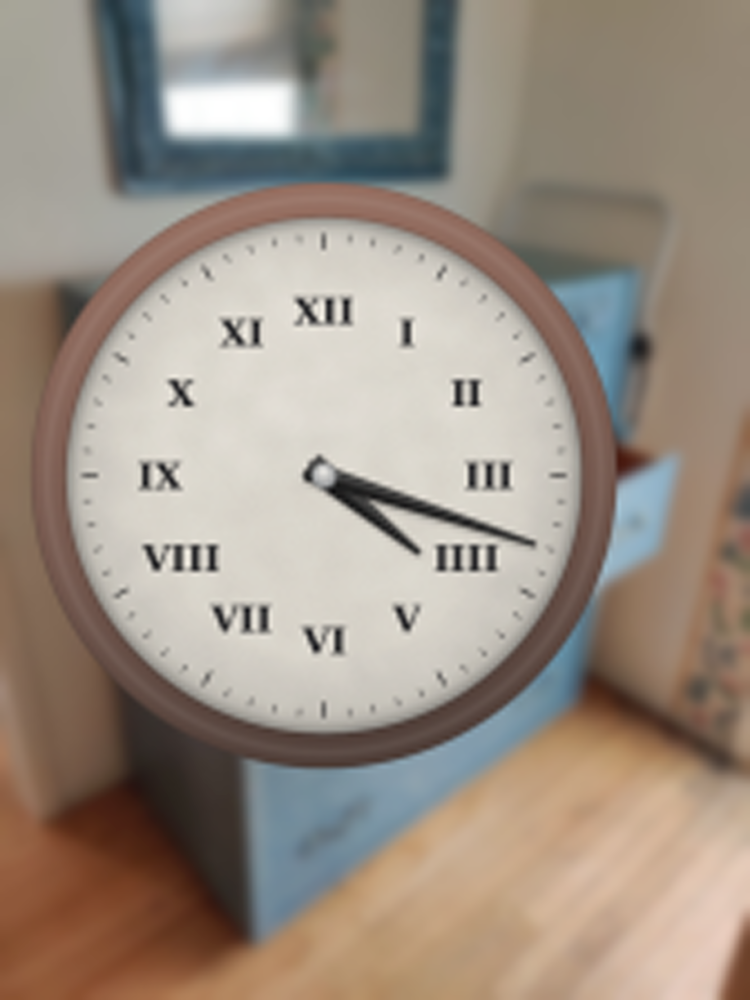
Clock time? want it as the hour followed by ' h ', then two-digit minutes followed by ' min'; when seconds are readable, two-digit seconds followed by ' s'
4 h 18 min
